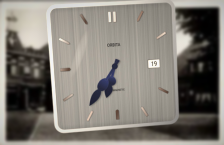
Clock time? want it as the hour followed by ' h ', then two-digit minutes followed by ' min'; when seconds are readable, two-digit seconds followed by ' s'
6 h 36 min
